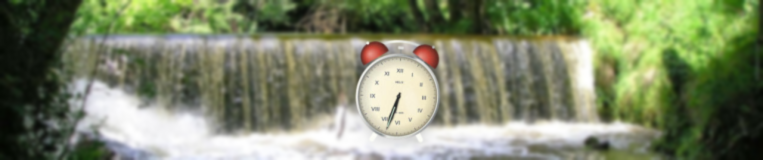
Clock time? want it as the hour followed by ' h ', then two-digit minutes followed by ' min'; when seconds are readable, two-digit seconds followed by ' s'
6 h 33 min
